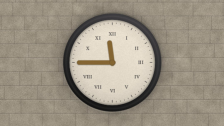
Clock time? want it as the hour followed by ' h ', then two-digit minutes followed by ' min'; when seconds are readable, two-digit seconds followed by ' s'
11 h 45 min
